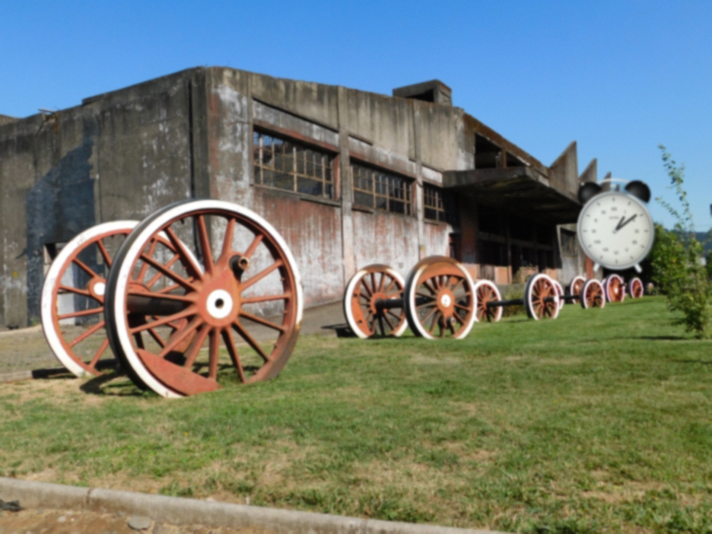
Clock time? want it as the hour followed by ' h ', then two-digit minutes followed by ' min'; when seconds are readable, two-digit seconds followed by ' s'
1 h 09 min
